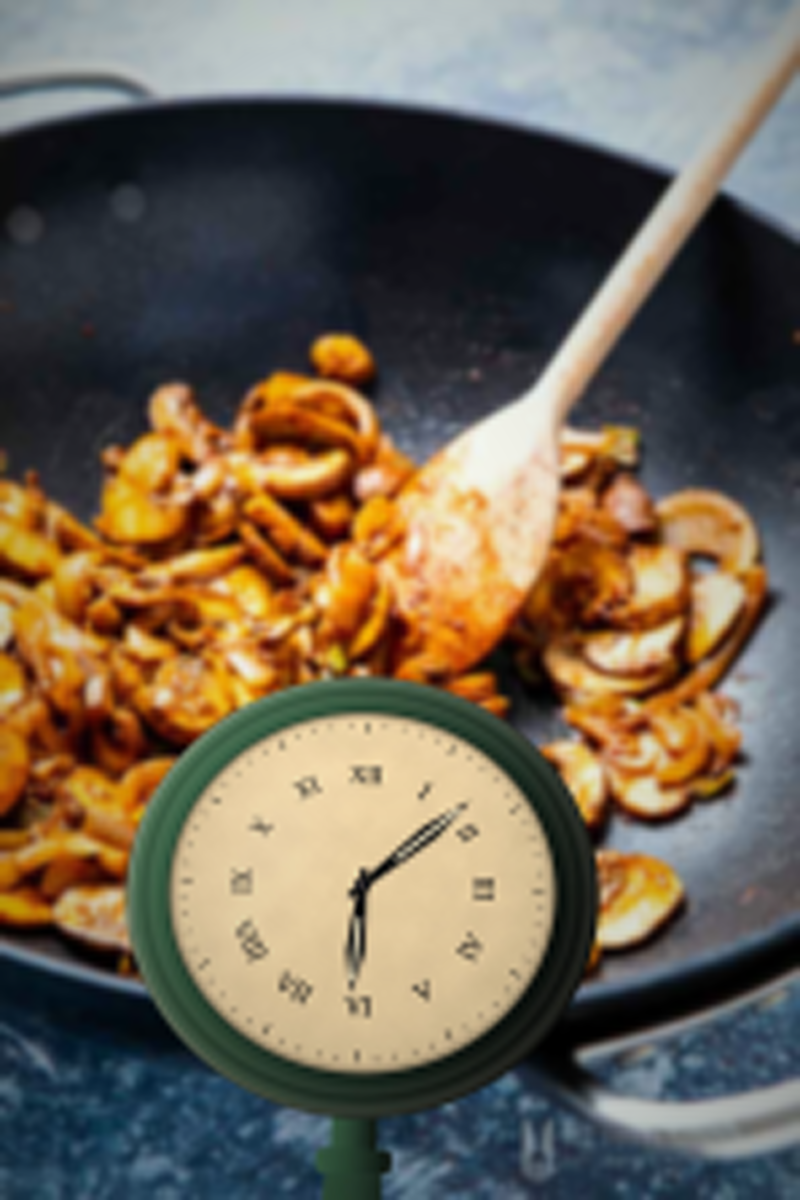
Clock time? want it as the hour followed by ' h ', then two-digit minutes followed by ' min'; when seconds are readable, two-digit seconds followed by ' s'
6 h 08 min
